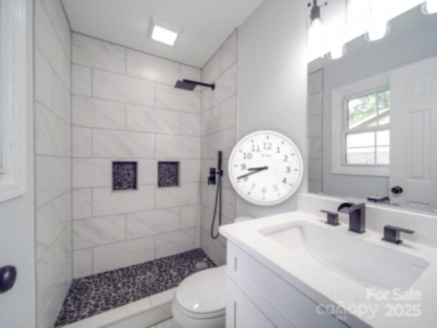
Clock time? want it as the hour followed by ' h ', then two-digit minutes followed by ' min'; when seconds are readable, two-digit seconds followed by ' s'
8 h 41 min
